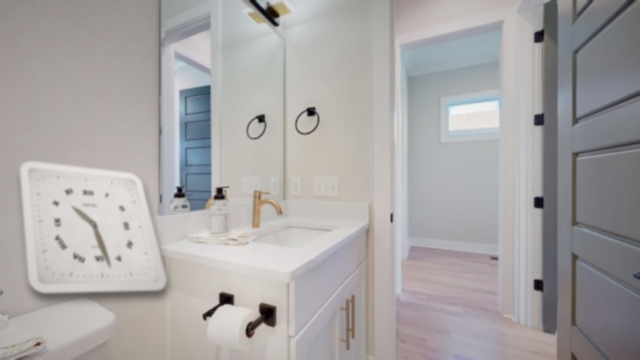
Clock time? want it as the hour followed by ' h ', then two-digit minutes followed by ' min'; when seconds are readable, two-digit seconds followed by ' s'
10 h 28 min
